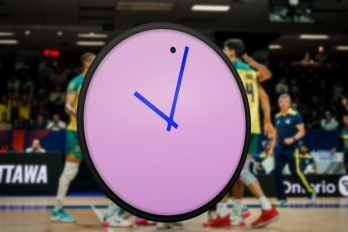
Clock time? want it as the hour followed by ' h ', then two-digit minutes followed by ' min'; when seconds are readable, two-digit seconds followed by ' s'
10 h 02 min
